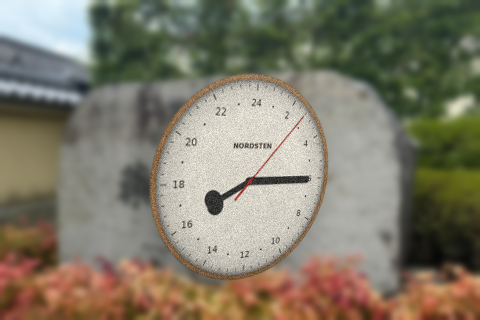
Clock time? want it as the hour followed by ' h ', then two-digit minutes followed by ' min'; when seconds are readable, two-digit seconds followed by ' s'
16 h 15 min 07 s
